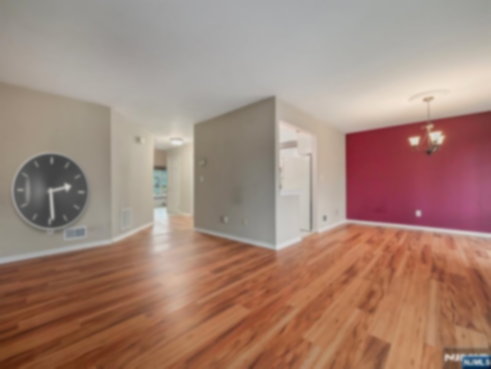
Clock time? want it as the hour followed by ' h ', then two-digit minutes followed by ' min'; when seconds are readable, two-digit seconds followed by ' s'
2 h 29 min
